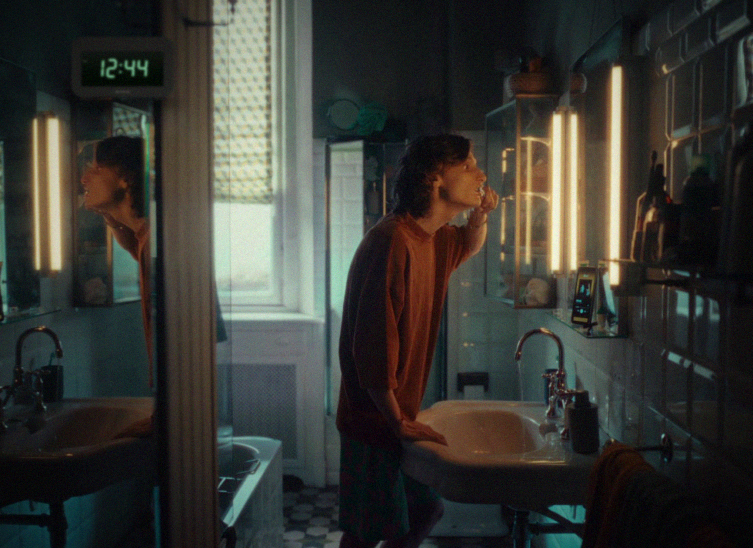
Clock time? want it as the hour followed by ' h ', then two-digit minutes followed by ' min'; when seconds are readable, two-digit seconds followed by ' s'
12 h 44 min
